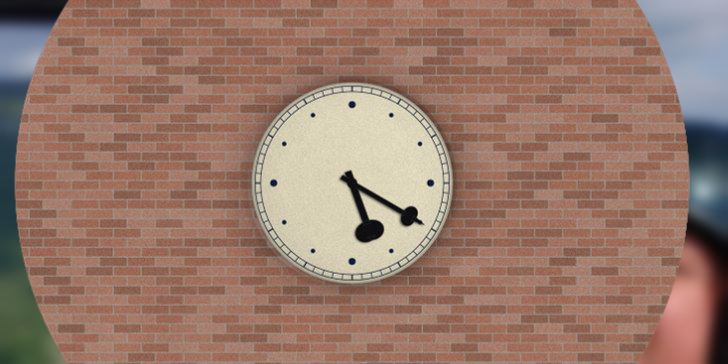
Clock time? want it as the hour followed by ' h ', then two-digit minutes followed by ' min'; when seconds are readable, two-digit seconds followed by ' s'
5 h 20 min
